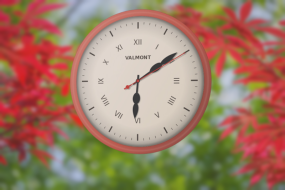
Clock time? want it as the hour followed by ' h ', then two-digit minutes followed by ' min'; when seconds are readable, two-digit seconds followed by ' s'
6 h 09 min 10 s
